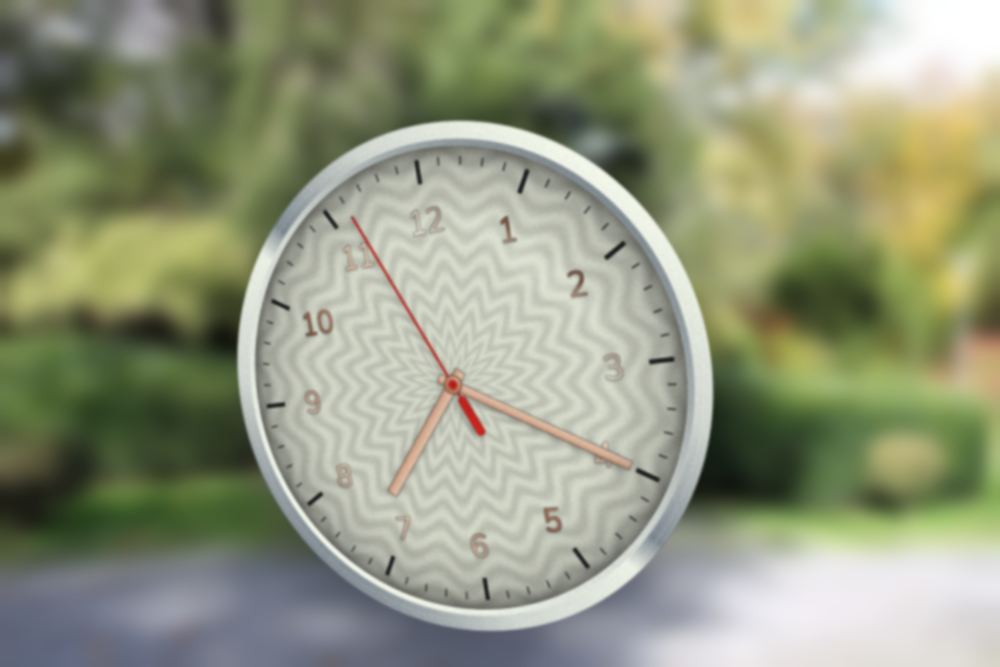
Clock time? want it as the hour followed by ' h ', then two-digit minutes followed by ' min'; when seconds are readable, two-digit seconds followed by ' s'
7 h 19 min 56 s
